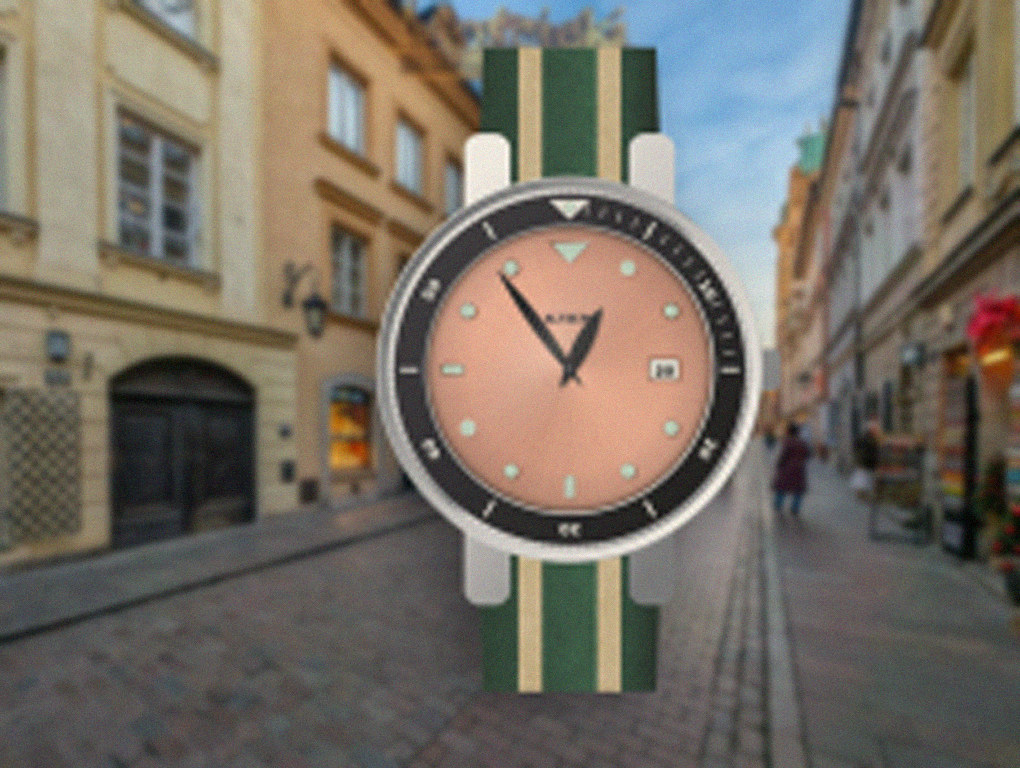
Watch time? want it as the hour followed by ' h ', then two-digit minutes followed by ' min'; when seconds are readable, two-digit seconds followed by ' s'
12 h 54 min
